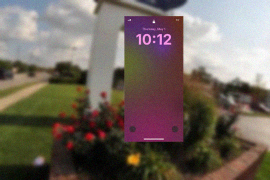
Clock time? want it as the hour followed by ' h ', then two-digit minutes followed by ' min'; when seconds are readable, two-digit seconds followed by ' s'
10 h 12 min
